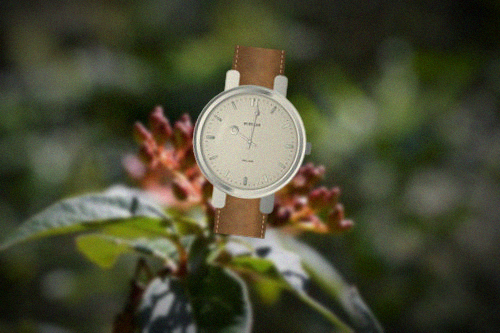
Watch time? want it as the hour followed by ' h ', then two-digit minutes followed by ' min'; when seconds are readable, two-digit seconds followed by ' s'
10 h 01 min
